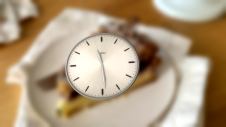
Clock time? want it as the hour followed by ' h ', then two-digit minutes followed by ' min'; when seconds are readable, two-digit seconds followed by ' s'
11 h 29 min
